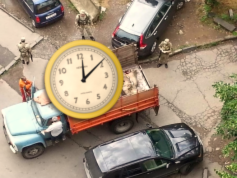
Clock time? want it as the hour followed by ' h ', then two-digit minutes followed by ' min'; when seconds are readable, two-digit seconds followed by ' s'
12 h 09 min
